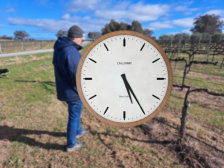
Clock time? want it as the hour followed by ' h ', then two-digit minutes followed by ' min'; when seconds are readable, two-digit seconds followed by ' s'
5 h 25 min
